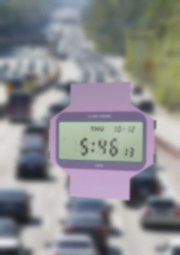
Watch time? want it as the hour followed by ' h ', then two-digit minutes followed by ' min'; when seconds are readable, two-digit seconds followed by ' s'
5 h 46 min
